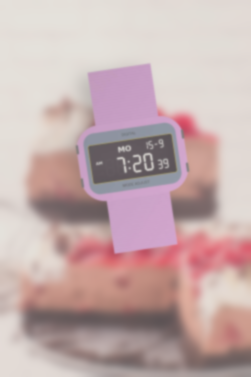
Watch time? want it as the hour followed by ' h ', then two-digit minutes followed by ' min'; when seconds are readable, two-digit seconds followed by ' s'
7 h 20 min
